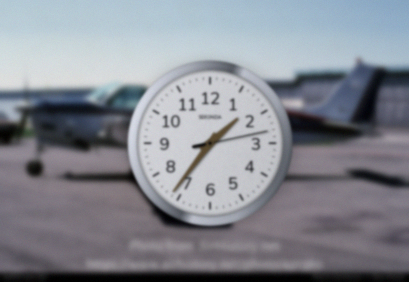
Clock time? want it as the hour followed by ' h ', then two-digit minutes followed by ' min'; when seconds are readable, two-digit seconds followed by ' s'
1 h 36 min 13 s
